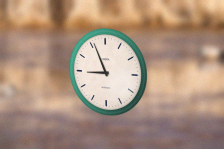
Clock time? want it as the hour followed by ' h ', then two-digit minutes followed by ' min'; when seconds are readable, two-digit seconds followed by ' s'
8 h 56 min
